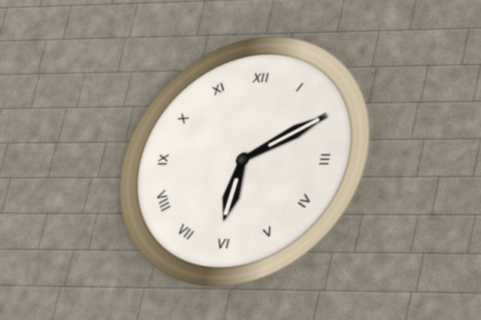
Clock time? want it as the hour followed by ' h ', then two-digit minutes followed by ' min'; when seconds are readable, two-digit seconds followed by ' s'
6 h 10 min
